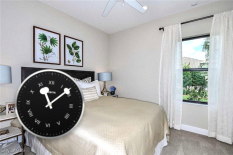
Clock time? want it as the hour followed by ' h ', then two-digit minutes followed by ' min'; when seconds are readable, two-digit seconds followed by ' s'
11 h 08 min
